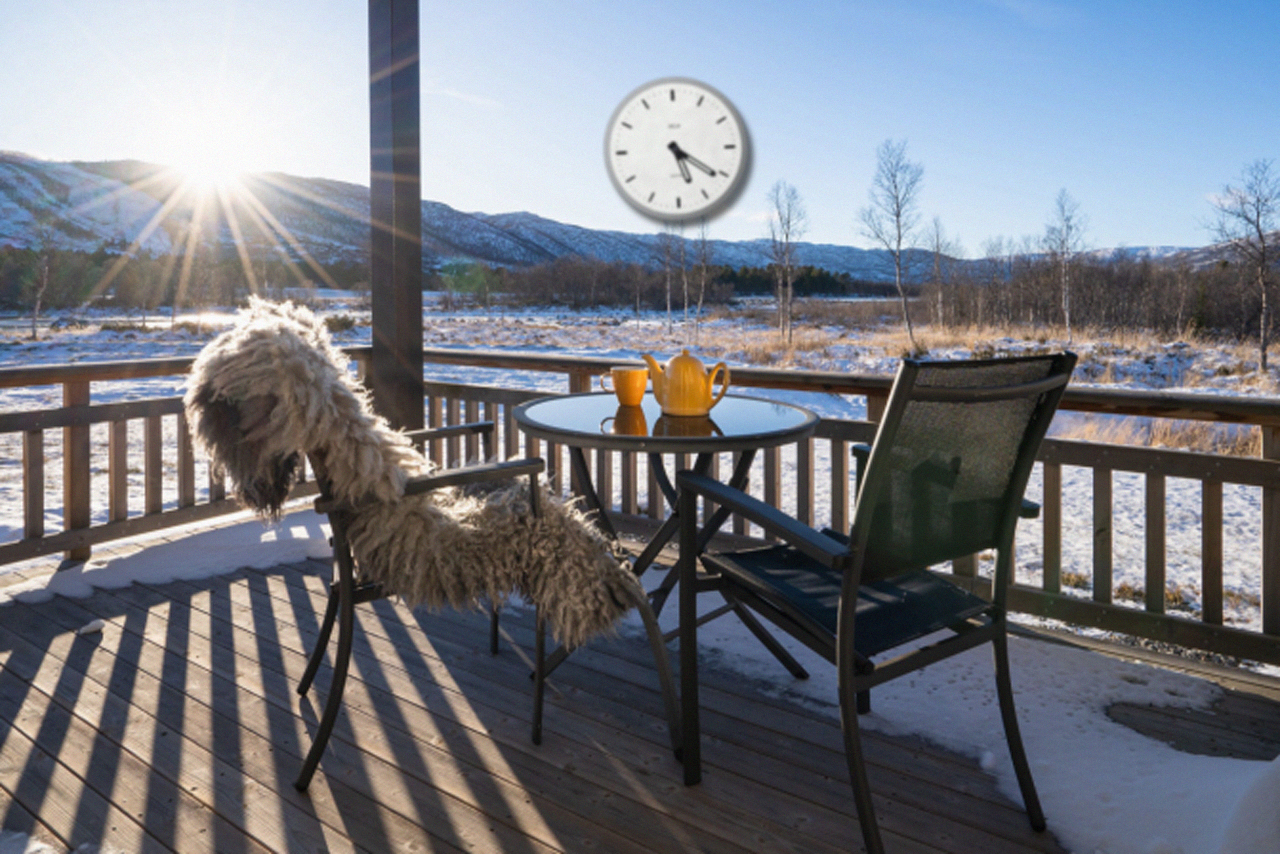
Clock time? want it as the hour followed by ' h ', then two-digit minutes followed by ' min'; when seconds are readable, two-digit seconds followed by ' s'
5 h 21 min
